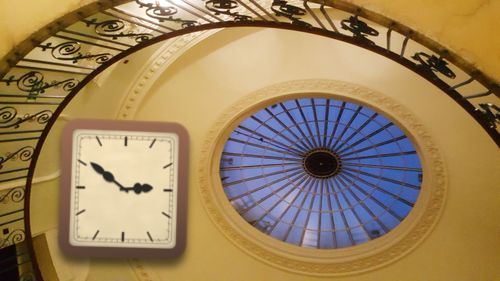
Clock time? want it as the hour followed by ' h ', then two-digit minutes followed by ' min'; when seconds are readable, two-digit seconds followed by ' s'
2 h 51 min
